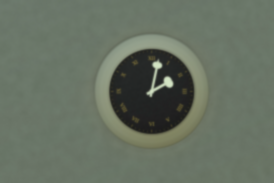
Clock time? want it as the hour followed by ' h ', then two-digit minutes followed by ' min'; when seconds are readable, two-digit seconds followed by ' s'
2 h 02 min
